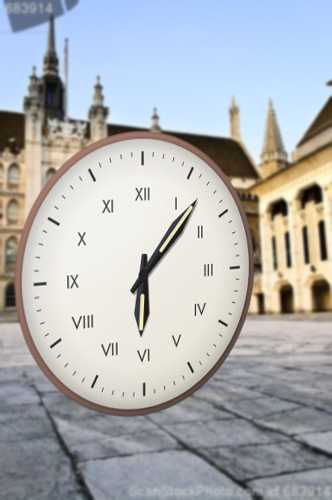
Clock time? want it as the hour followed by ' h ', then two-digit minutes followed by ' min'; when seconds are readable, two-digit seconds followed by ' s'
6 h 07 min
